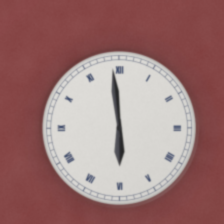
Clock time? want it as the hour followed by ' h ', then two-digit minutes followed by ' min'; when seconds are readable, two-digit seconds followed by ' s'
5 h 59 min
